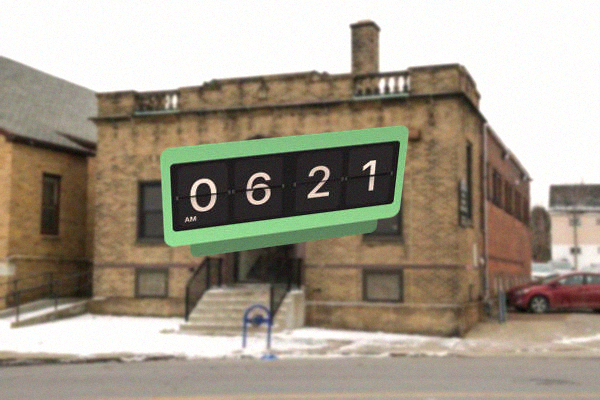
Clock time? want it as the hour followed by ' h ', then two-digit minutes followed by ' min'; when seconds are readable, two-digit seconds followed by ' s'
6 h 21 min
